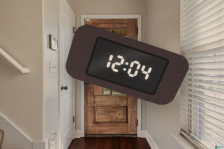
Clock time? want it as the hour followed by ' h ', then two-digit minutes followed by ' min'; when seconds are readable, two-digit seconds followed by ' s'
12 h 04 min
